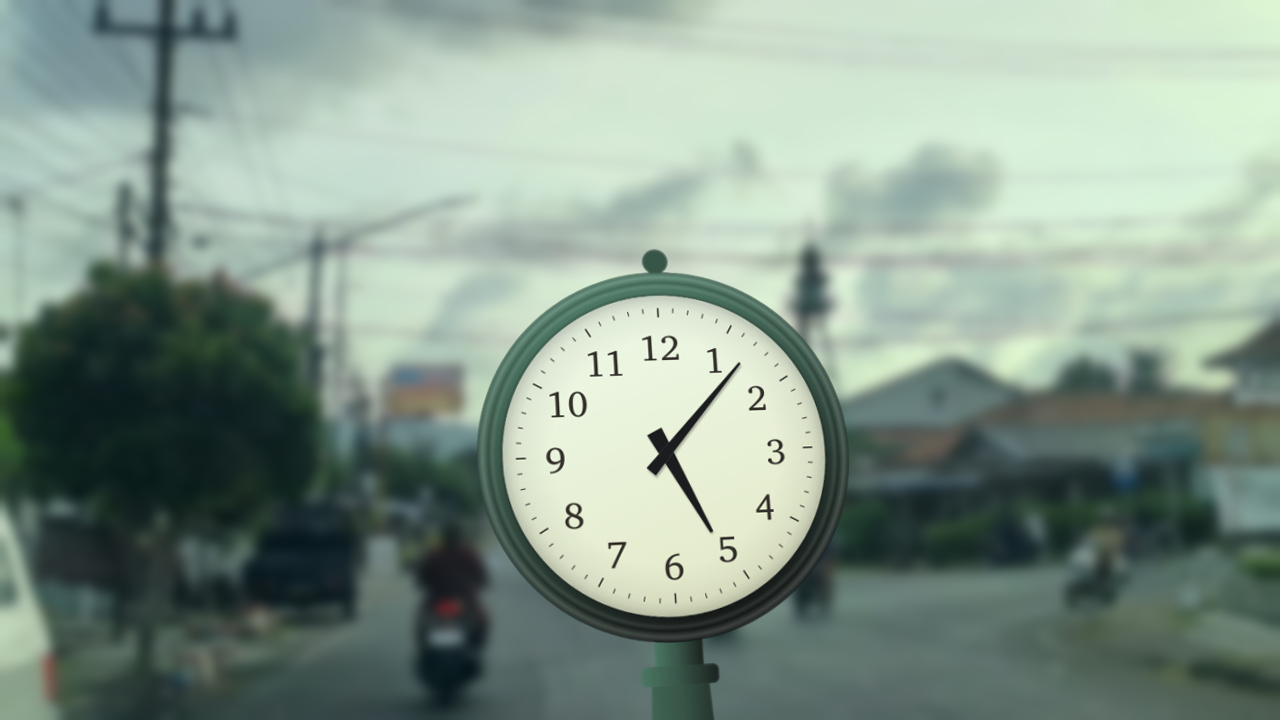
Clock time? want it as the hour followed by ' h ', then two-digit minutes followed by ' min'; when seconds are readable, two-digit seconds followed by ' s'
5 h 07 min
